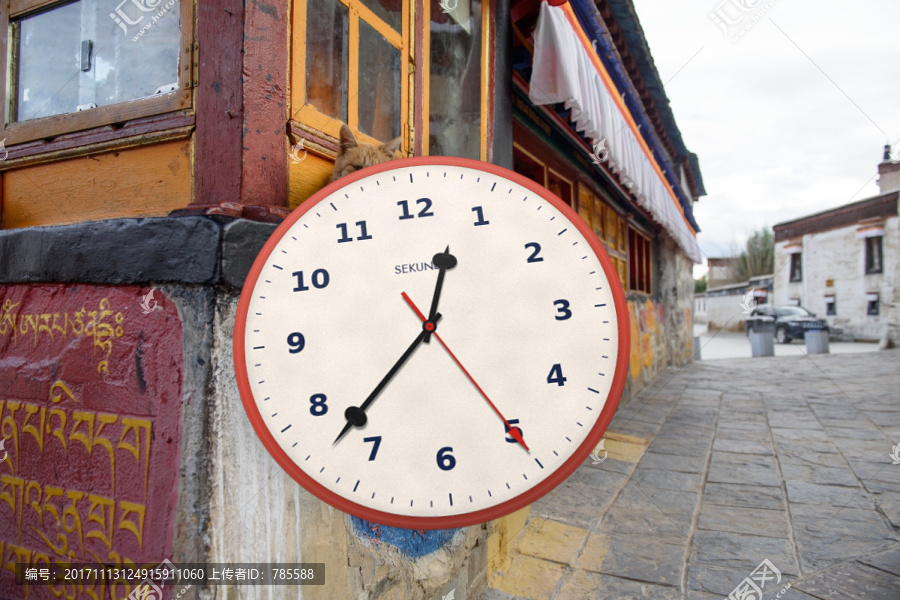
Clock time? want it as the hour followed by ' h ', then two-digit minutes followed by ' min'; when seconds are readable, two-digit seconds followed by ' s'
12 h 37 min 25 s
